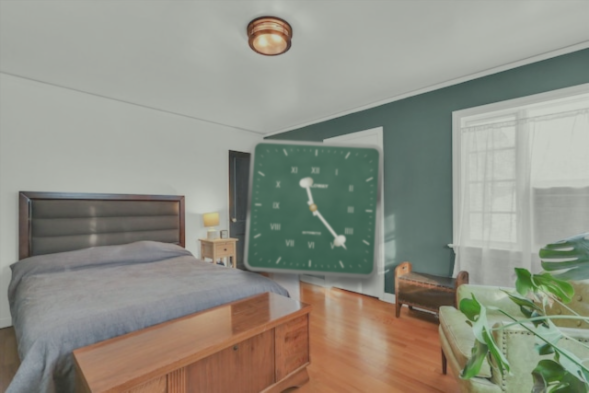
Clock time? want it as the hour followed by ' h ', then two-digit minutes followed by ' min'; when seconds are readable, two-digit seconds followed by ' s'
11 h 23 min
